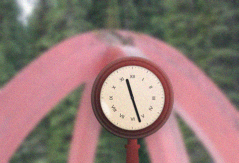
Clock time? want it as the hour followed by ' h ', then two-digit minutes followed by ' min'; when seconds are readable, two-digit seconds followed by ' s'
11 h 27 min
